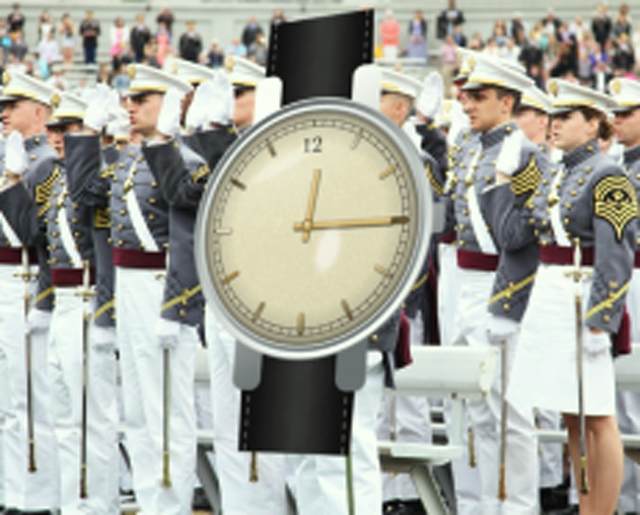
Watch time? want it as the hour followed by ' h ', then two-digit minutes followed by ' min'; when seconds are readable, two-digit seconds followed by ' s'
12 h 15 min
